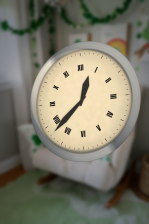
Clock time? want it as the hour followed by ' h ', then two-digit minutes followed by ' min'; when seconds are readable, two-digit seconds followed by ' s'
12 h 38 min
